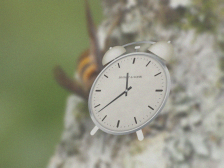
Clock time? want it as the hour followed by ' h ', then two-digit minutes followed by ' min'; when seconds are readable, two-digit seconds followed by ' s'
11 h 38 min
